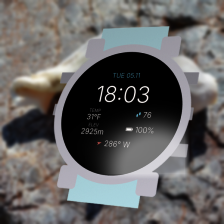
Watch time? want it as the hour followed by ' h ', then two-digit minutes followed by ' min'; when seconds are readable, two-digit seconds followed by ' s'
18 h 03 min
